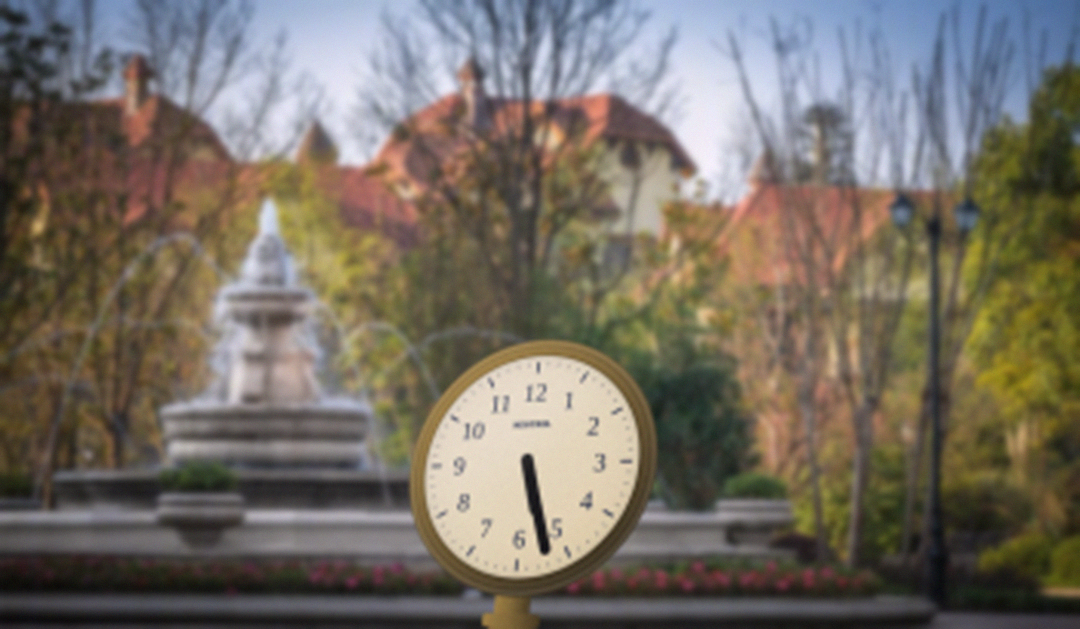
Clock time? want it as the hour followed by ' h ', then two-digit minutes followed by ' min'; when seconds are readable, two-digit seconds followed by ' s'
5 h 27 min
